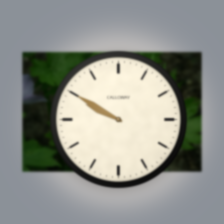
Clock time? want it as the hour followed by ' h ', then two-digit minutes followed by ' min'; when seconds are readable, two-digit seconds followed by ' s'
9 h 50 min
